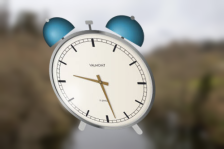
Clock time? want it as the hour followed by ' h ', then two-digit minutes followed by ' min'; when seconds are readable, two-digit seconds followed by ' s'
9 h 28 min
